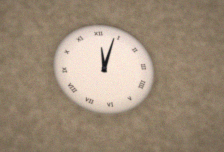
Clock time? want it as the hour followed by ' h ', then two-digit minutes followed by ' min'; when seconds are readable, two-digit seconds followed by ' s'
12 h 04 min
